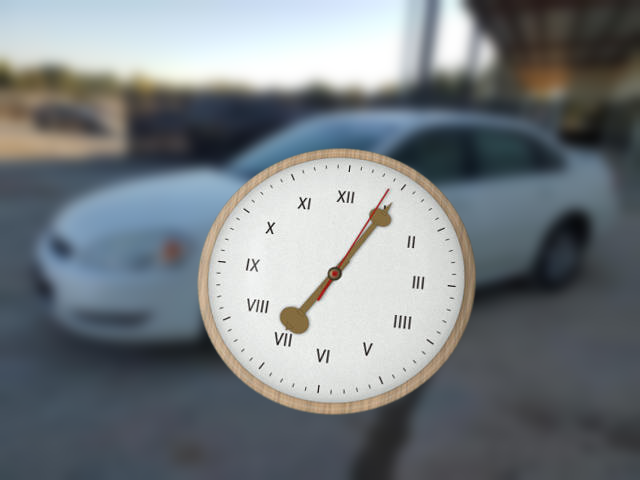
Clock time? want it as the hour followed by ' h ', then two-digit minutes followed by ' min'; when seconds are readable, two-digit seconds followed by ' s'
7 h 05 min 04 s
